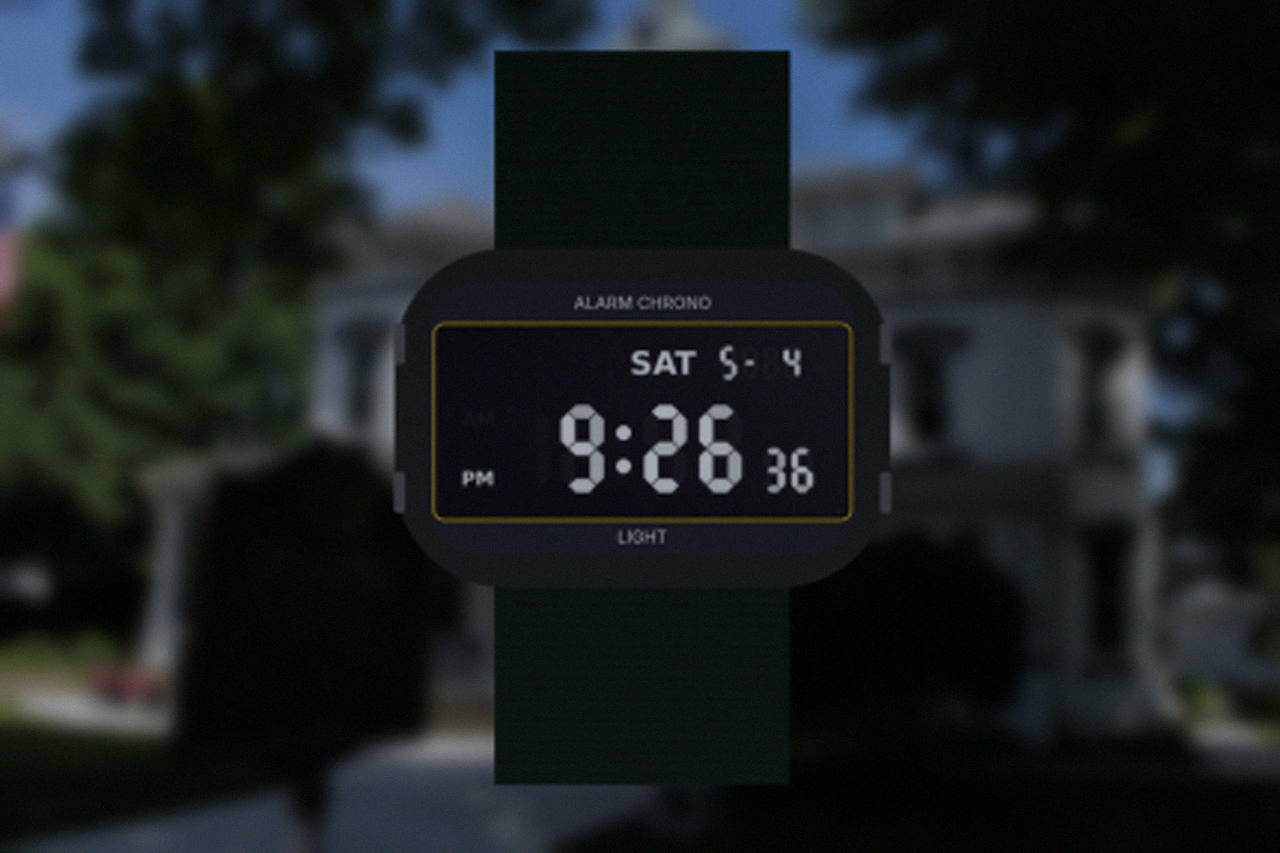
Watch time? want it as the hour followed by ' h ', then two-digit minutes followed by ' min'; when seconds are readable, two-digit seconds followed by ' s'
9 h 26 min 36 s
